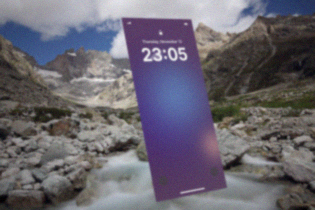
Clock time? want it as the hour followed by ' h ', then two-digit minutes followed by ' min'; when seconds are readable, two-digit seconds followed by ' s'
23 h 05 min
